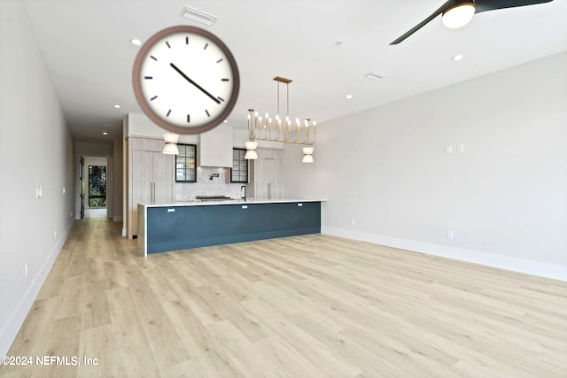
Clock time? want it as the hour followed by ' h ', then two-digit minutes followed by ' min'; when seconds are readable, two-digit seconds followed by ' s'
10 h 21 min
